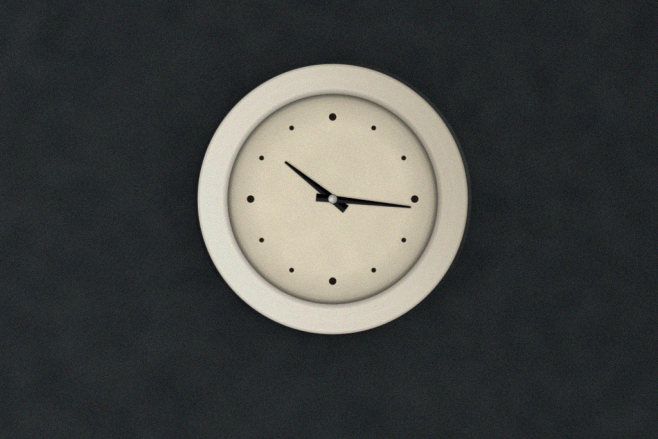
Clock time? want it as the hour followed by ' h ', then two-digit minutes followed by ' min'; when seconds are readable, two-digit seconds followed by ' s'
10 h 16 min
